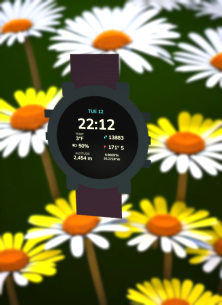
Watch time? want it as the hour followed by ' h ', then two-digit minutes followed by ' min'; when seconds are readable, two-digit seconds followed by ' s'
22 h 12 min
